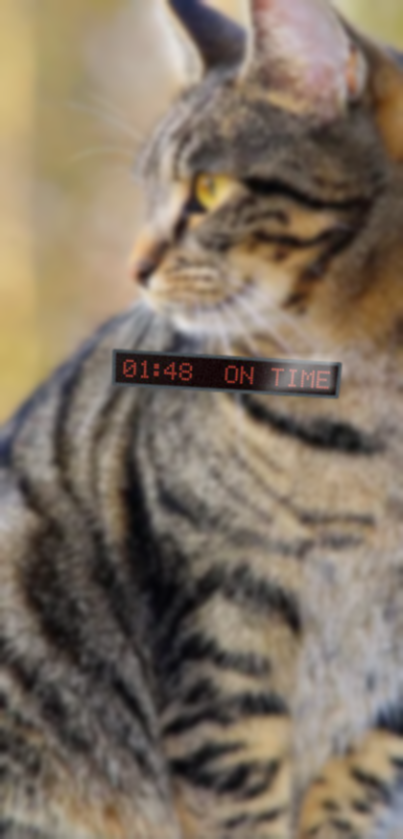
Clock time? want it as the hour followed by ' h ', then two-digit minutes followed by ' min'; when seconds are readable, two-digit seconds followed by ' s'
1 h 48 min
